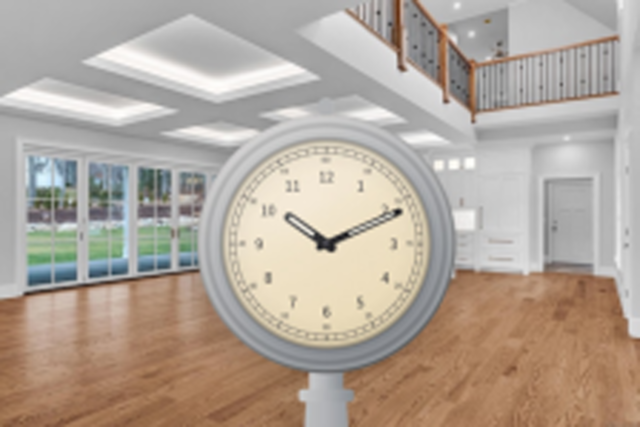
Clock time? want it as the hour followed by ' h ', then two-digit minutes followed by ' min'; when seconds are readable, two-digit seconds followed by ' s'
10 h 11 min
